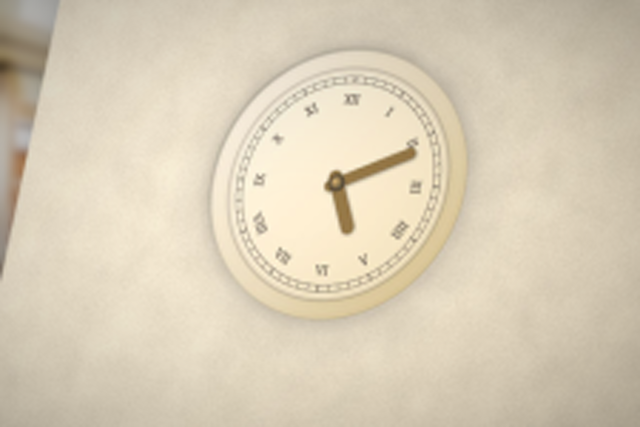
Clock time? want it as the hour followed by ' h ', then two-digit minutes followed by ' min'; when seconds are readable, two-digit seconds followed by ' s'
5 h 11 min
